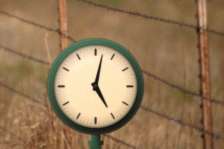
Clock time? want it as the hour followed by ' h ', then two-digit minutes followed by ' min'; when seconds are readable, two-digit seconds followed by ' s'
5 h 02 min
